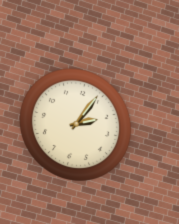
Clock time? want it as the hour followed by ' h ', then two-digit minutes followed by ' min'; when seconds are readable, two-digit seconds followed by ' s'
2 h 04 min
